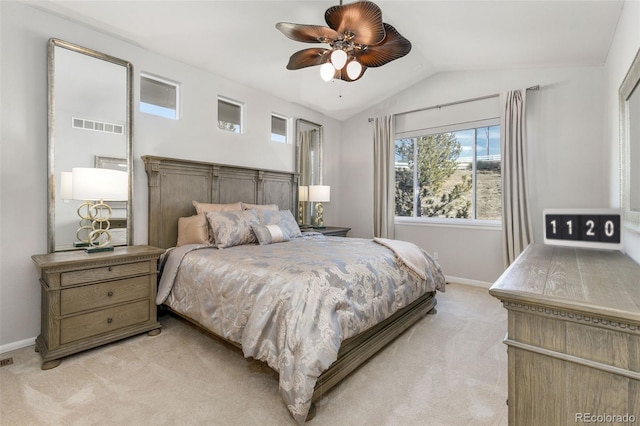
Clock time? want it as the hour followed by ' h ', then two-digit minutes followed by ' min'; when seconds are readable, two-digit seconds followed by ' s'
11 h 20 min
